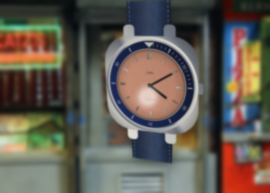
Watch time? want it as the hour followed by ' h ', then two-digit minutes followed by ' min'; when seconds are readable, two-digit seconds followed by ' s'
4 h 10 min
